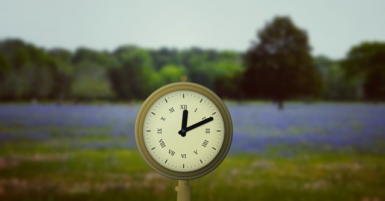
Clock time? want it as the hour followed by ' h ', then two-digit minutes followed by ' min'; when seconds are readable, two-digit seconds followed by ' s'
12 h 11 min
